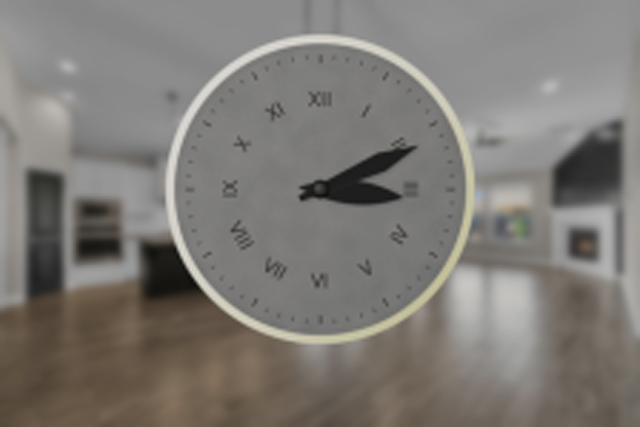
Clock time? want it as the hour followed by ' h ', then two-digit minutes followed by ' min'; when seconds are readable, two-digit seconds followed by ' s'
3 h 11 min
